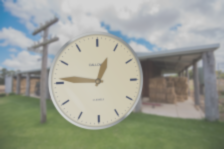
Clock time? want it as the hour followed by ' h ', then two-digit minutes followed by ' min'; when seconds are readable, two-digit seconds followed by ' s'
12 h 46 min
